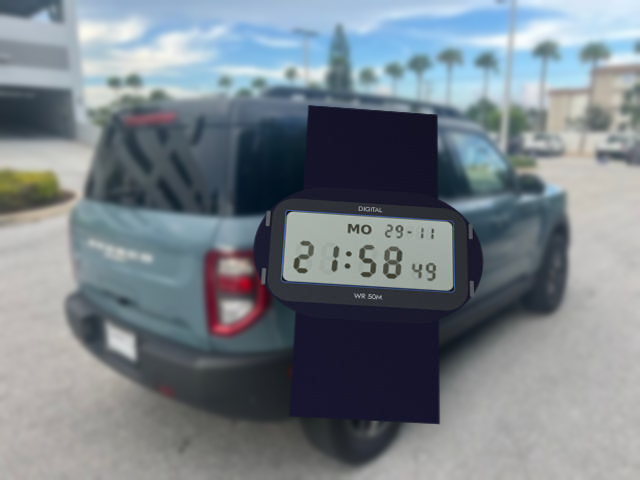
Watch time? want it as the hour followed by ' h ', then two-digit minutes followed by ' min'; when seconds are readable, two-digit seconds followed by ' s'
21 h 58 min 49 s
